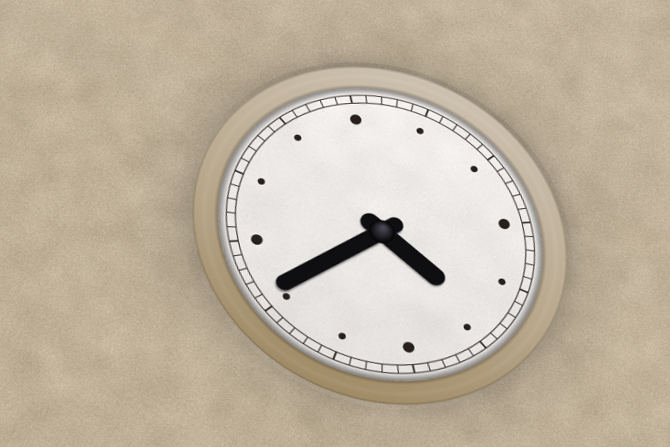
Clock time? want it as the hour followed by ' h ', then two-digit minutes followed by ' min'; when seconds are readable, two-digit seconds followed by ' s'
4 h 41 min
